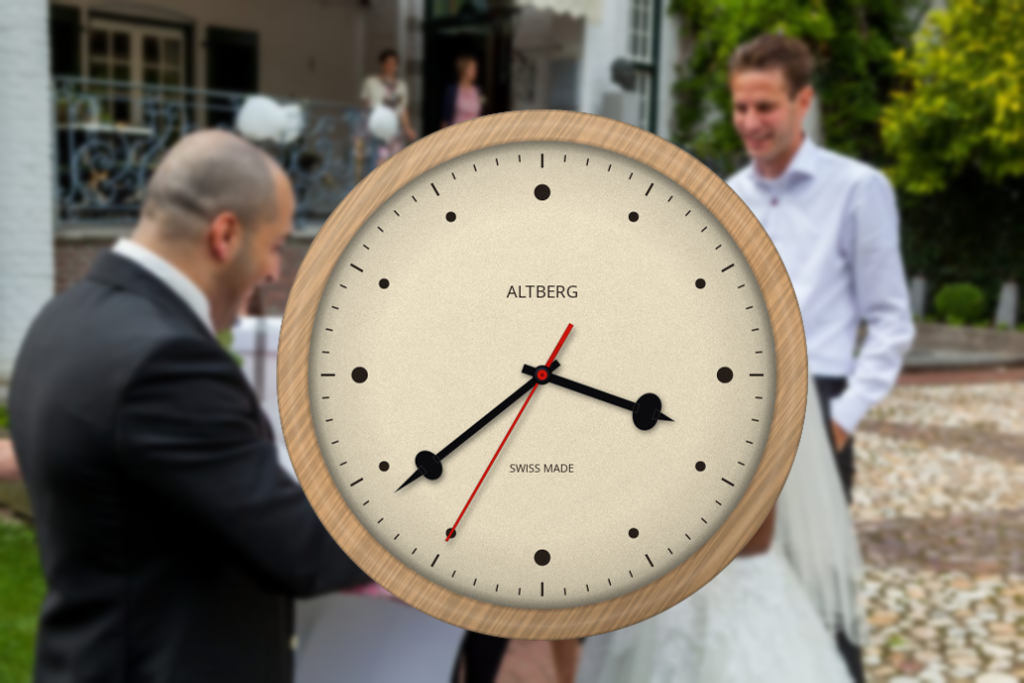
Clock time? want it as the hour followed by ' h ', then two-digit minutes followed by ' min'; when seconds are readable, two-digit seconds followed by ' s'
3 h 38 min 35 s
